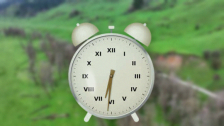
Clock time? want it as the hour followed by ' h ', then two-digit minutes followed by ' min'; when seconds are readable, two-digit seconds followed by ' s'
6 h 31 min
